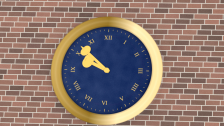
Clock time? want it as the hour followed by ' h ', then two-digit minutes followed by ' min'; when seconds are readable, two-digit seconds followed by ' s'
9 h 52 min
